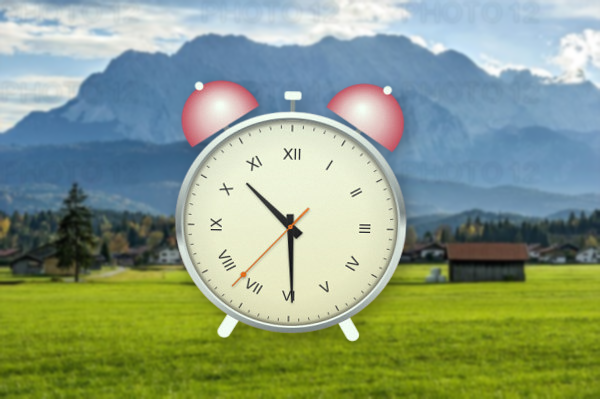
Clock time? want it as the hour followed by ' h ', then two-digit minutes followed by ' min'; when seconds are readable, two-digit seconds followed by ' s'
10 h 29 min 37 s
